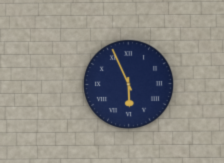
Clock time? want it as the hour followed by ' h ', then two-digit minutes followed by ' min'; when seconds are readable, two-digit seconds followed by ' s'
5 h 56 min
